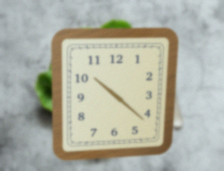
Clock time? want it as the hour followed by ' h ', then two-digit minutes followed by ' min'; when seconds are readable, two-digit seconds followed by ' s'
10 h 22 min
